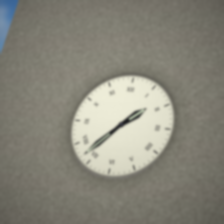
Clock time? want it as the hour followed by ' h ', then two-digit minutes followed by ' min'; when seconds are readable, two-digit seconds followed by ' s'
1 h 37 min
